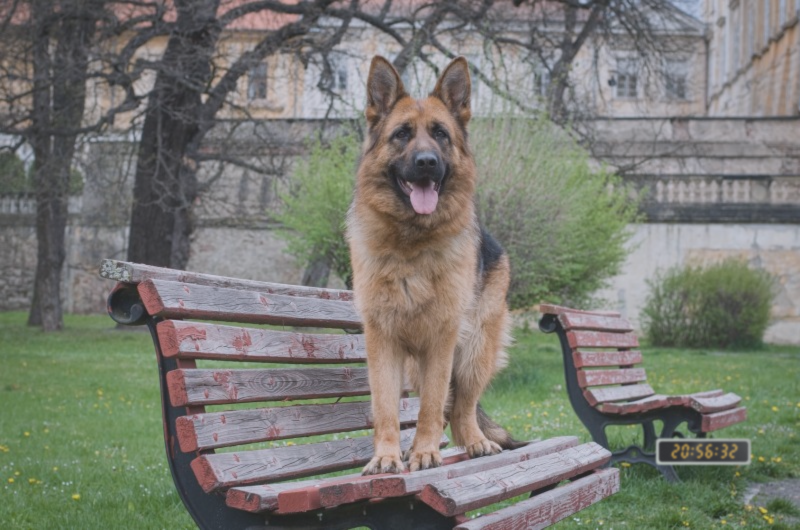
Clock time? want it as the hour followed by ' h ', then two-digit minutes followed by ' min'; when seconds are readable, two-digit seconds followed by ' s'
20 h 56 min 32 s
